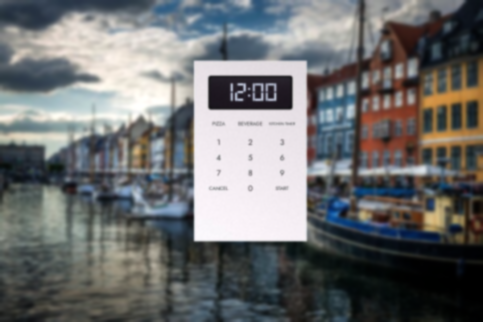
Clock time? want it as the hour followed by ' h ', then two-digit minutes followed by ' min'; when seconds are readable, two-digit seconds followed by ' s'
12 h 00 min
